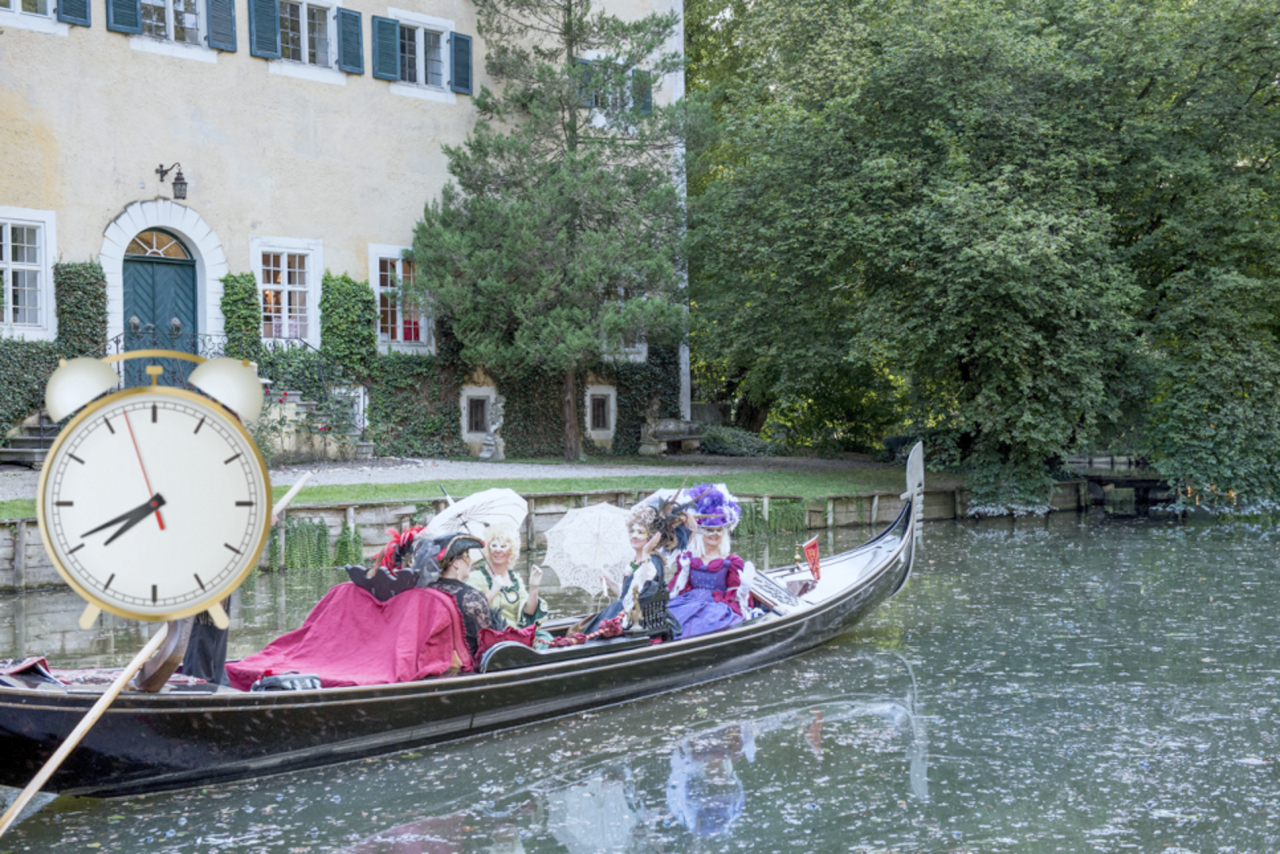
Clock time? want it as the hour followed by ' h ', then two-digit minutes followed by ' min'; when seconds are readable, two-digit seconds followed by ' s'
7 h 40 min 57 s
